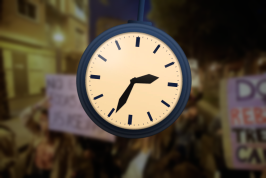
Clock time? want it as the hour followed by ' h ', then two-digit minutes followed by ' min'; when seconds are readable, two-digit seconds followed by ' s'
2 h 34 min
